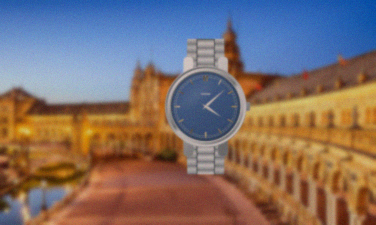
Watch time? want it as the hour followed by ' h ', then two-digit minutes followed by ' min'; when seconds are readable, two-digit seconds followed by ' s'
4 h 08 min
